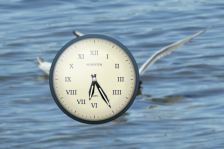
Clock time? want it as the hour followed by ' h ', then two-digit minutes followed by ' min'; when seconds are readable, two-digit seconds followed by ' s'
6 h 25 min
